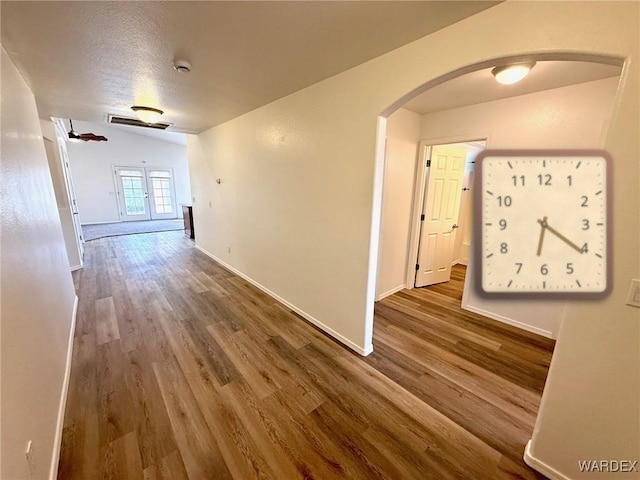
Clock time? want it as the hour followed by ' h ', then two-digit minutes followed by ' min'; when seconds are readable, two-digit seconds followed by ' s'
6 h 21 min
